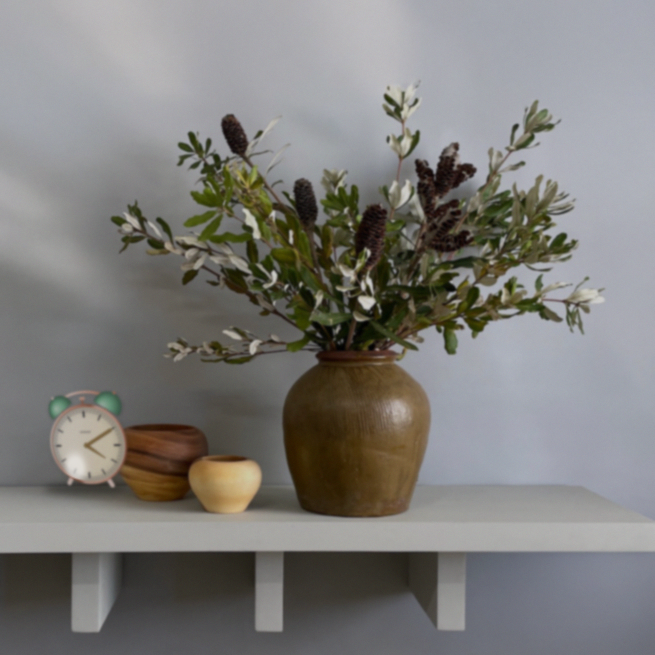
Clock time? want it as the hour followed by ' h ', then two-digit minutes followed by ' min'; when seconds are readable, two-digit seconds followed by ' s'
4 h 10 min
